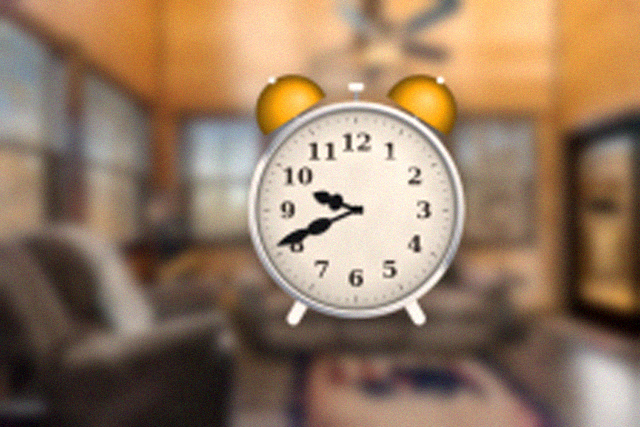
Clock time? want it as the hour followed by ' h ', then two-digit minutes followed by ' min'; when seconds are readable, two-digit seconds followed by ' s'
9 h 41 min
